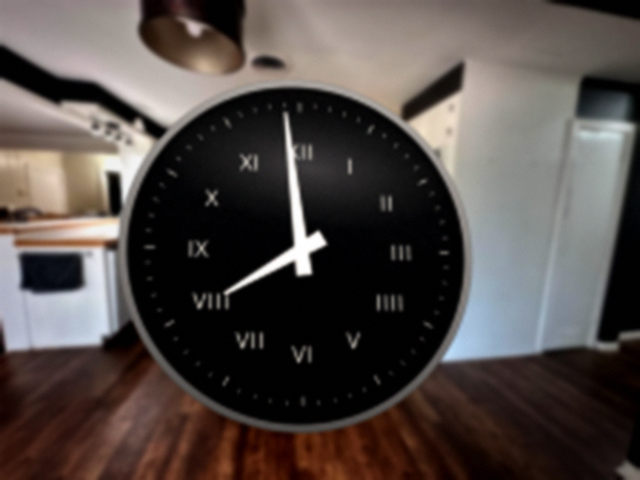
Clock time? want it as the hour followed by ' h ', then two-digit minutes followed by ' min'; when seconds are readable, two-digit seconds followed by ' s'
7 h 59 min
